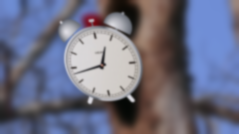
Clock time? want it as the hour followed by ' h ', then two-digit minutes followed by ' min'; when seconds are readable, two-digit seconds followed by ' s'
12 h 43 min
